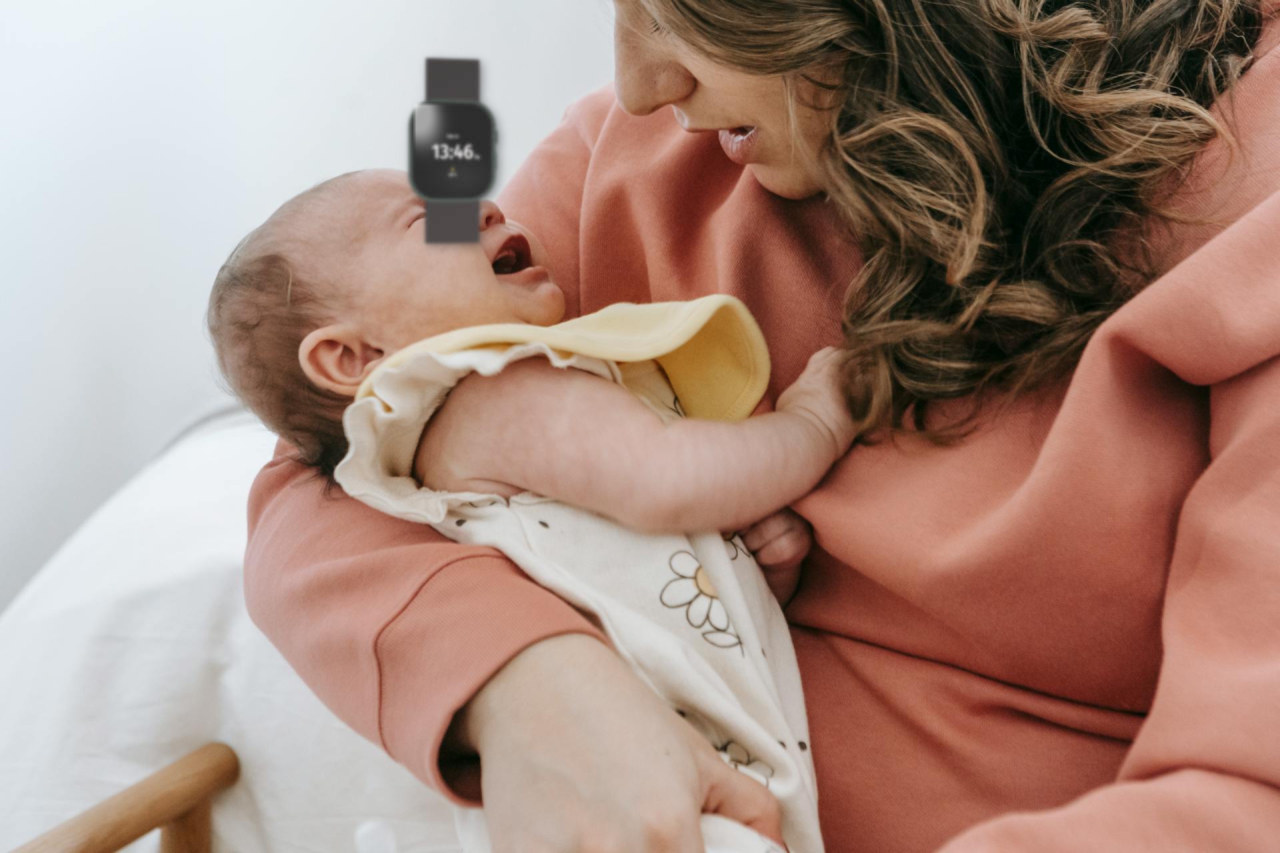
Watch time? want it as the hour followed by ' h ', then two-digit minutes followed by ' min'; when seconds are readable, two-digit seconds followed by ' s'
13 h 46 min
